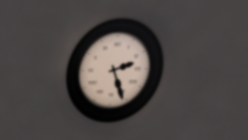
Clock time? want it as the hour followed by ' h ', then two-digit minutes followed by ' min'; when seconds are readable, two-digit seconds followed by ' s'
2 h 26 min
